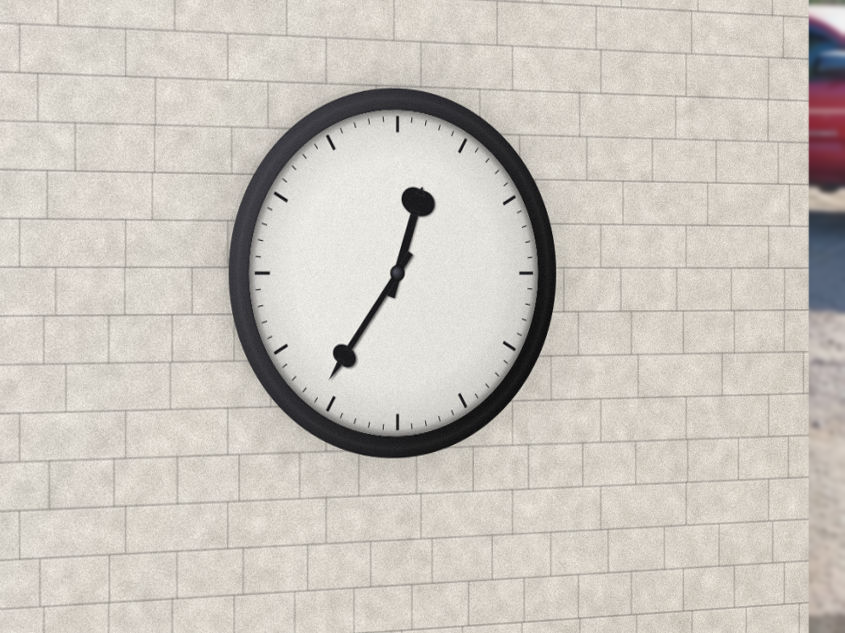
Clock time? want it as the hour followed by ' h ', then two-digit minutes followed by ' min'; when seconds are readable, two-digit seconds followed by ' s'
12 h 36 min
